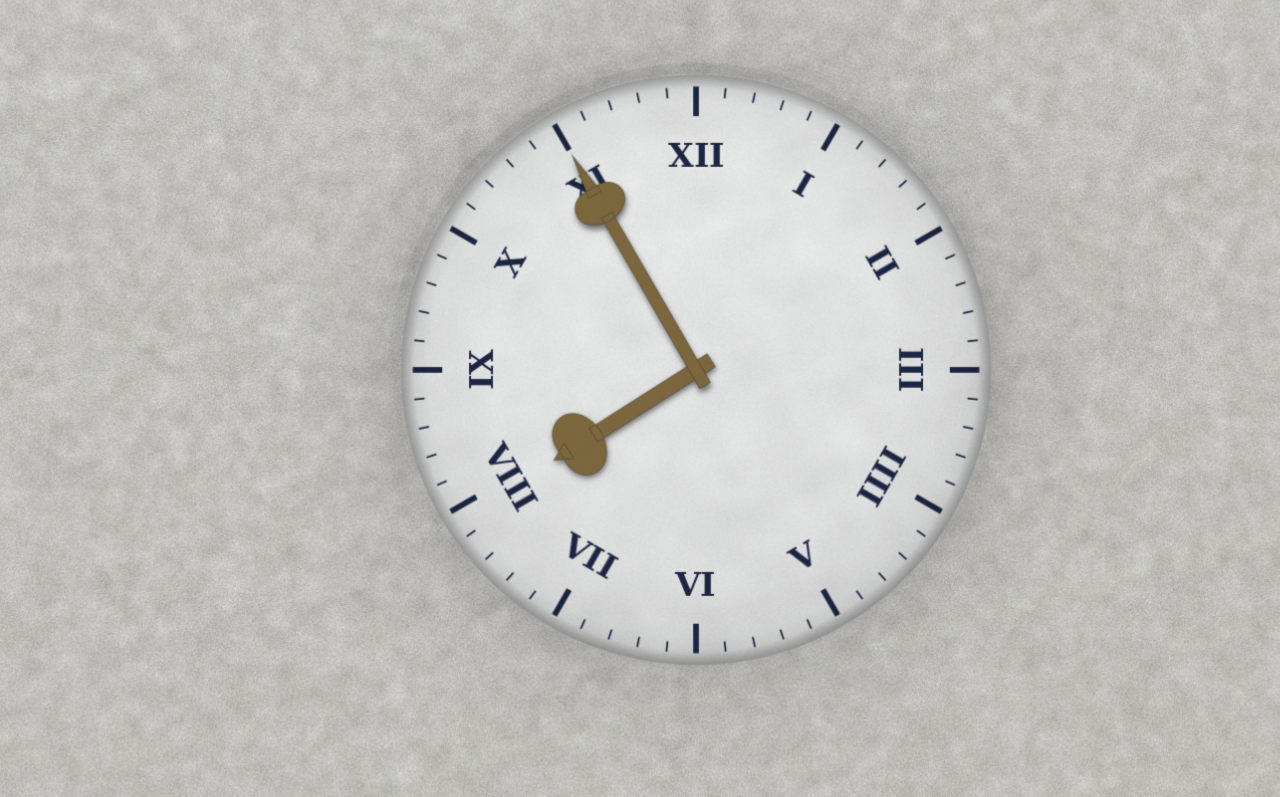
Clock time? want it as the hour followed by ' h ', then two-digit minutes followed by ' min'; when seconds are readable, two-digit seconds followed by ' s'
7 h 55 min
